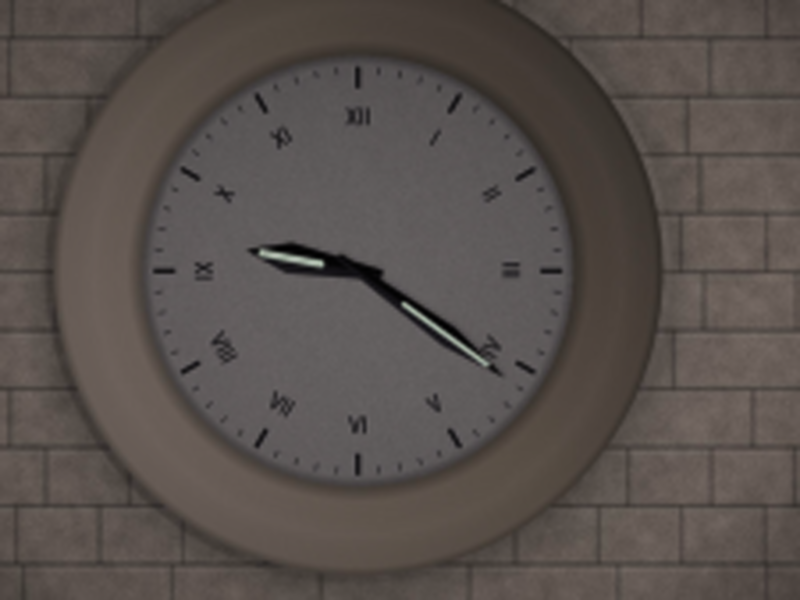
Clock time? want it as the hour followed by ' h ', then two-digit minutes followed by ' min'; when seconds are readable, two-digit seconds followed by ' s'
9 h 21 min
